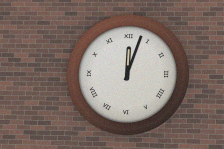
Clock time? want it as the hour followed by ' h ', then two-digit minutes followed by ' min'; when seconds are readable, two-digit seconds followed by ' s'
12 h 03 min
